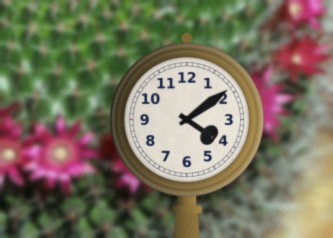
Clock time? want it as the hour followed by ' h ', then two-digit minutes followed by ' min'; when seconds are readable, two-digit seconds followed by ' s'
4 h 09 min
